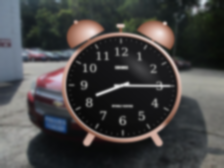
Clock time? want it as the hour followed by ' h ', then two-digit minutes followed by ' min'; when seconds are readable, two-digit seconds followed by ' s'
8 h 15 min
